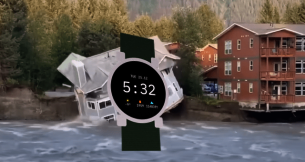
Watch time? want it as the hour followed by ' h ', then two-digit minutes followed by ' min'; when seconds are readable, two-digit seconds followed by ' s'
5 h 32 min
